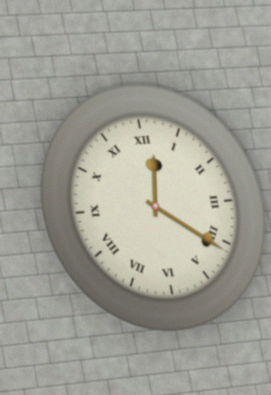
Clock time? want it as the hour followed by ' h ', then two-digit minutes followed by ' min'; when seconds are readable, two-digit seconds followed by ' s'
12 h 21 min
